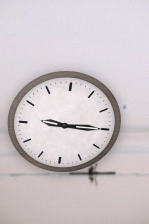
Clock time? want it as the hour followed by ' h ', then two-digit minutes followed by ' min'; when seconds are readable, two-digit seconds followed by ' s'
9 h 15 min
